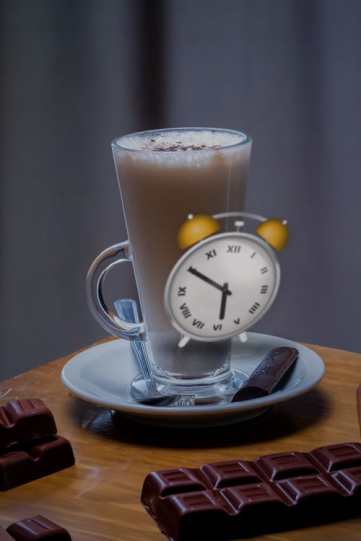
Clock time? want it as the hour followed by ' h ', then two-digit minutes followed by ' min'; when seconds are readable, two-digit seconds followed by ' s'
5 h 50 min
